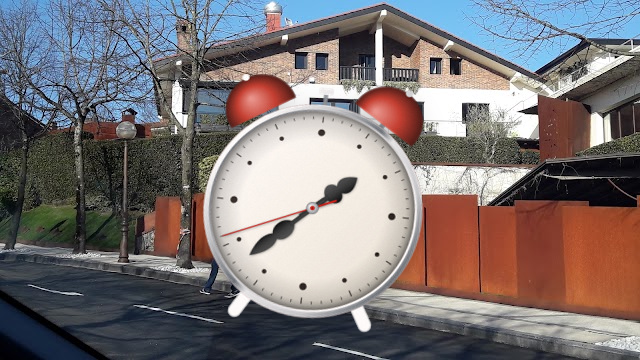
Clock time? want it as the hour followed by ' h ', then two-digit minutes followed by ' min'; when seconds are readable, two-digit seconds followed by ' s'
1 h 37 min 41 s
